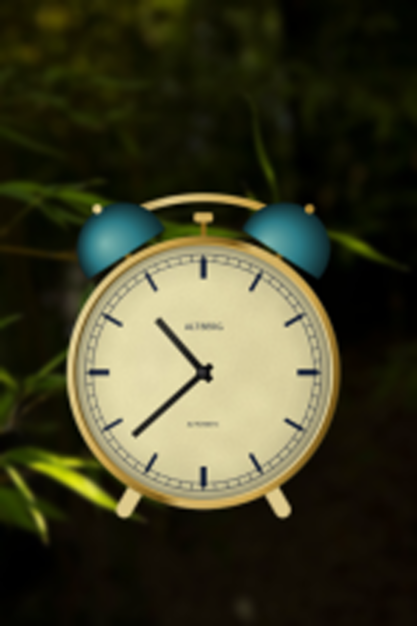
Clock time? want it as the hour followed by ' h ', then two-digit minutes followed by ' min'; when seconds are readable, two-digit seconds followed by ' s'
10 h 38 min
